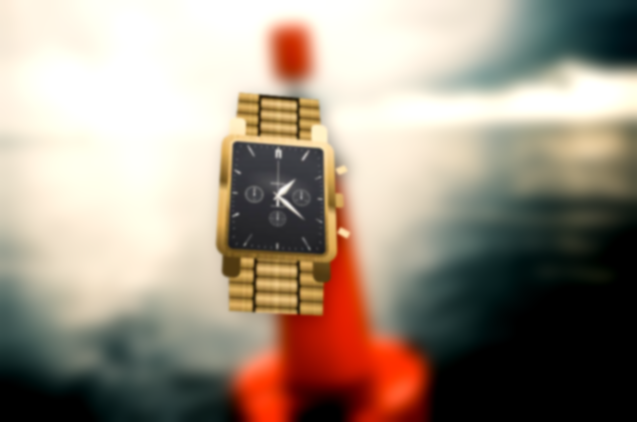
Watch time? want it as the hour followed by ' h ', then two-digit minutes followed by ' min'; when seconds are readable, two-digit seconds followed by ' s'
1 h 22 min
